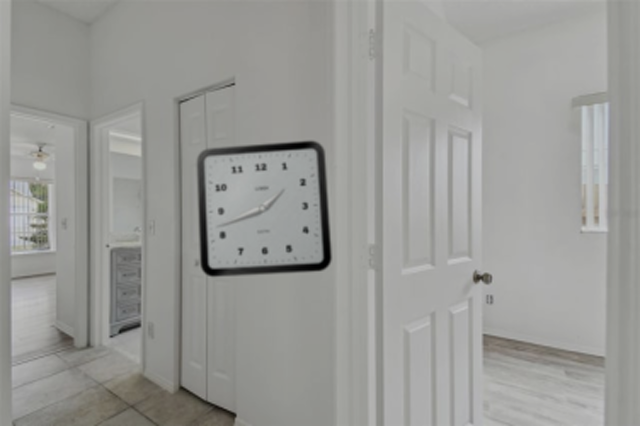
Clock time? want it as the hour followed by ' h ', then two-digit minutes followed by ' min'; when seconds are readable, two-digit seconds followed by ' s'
1 h 42 min
